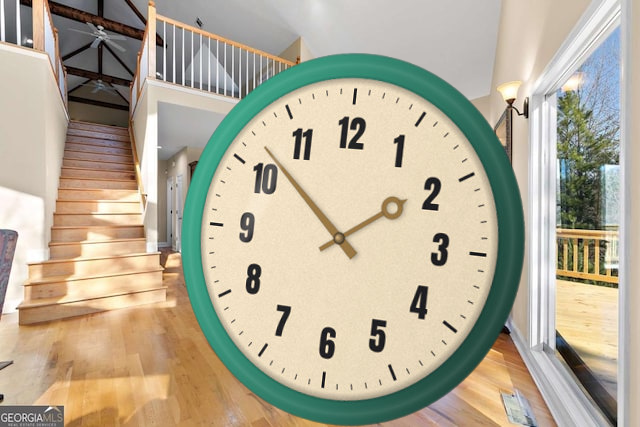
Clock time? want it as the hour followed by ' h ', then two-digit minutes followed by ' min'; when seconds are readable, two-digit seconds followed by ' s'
1 h 52 min
